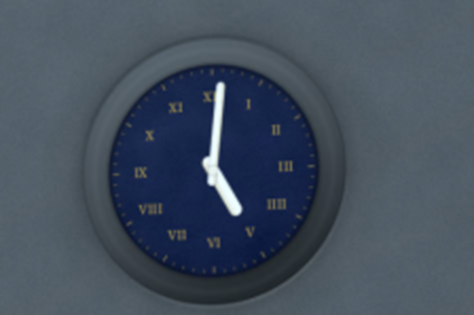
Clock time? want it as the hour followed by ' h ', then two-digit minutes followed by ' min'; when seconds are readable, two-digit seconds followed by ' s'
5 h 01 min
